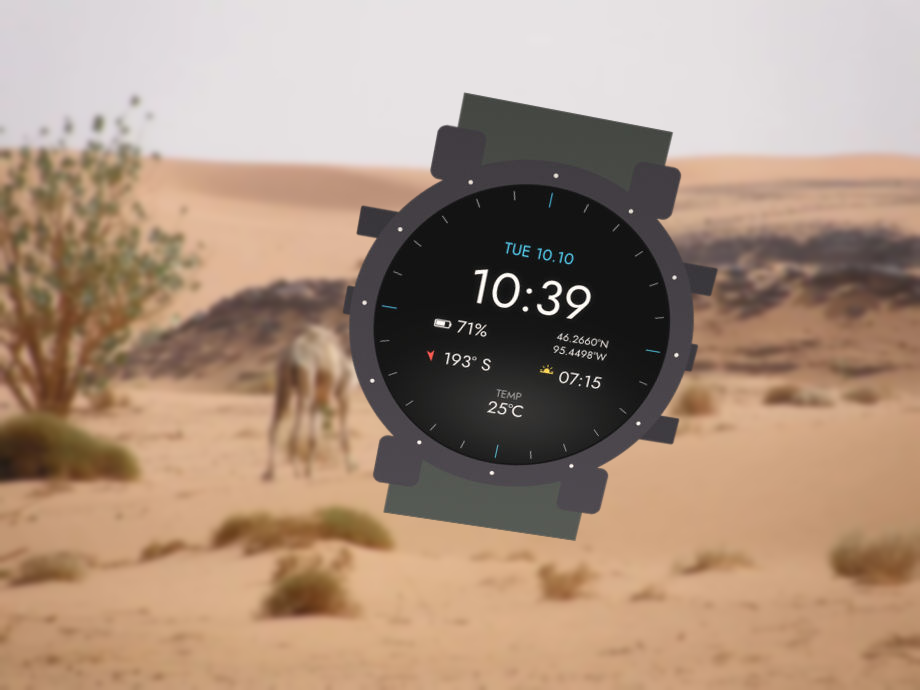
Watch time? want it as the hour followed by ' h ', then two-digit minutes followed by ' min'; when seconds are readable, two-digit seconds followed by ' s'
10 h 39 min
